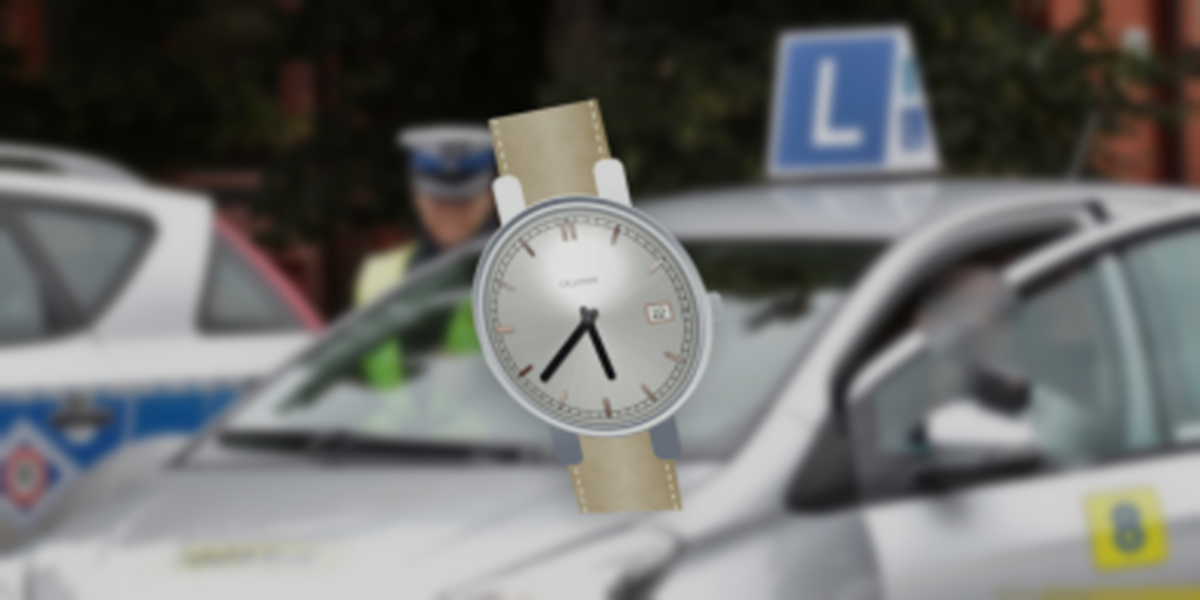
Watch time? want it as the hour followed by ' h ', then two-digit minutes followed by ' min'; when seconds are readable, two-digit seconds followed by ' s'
5 h 38 min
